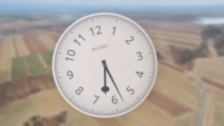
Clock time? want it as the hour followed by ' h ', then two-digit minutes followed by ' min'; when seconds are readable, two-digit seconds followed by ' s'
6 h 28 min
